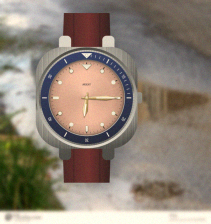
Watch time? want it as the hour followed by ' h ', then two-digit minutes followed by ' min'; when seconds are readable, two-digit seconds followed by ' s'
6 h 15 min
